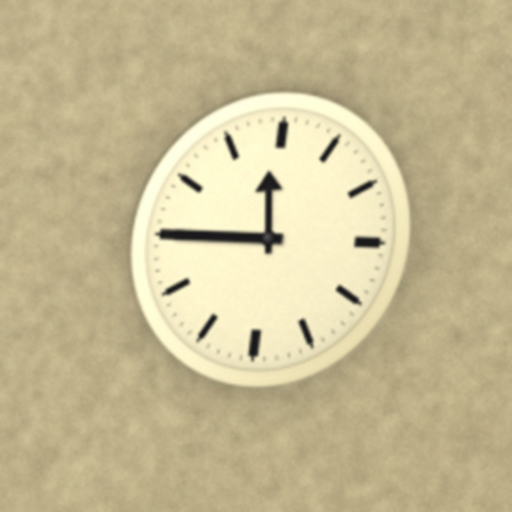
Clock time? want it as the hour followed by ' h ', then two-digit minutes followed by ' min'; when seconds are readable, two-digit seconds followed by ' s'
11 h 45 min
